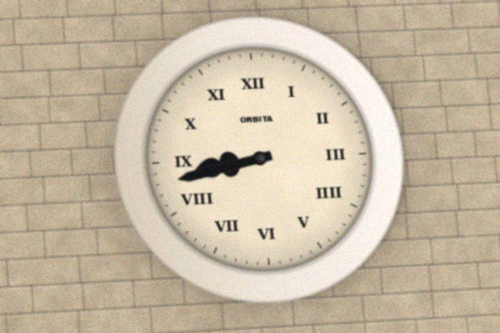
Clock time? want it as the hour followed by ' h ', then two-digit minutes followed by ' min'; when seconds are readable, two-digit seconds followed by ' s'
8 h 43 min
